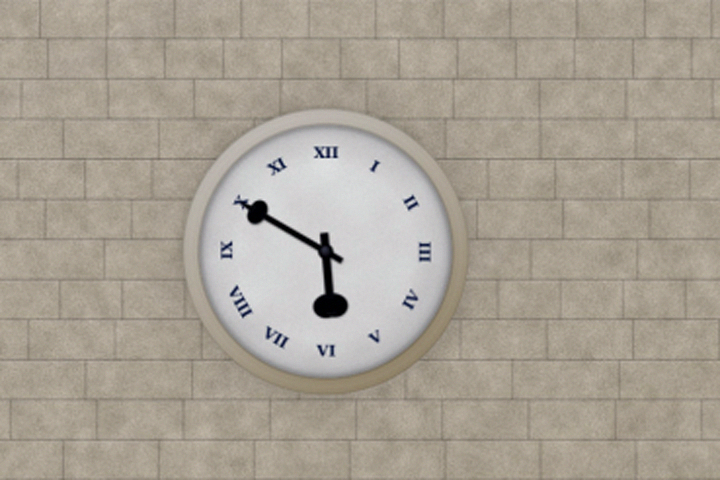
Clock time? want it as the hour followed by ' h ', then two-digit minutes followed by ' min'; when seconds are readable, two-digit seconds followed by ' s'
5 h 50 min
